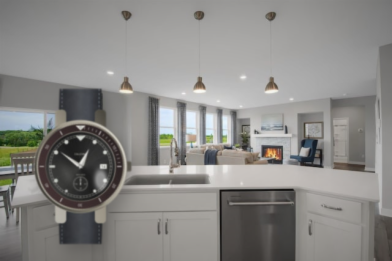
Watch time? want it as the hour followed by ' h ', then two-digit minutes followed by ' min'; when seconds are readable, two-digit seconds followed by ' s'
12 h 51 min
